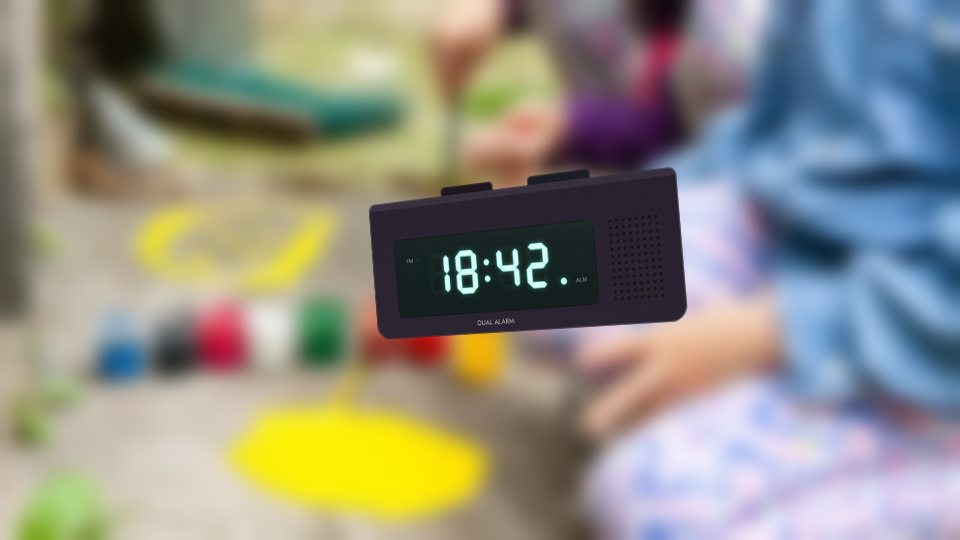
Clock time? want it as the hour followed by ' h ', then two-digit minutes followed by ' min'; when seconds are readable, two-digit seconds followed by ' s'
18 h 42 min
